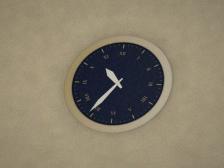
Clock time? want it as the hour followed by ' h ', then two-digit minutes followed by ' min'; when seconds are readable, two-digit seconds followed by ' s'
10 h 36 min
